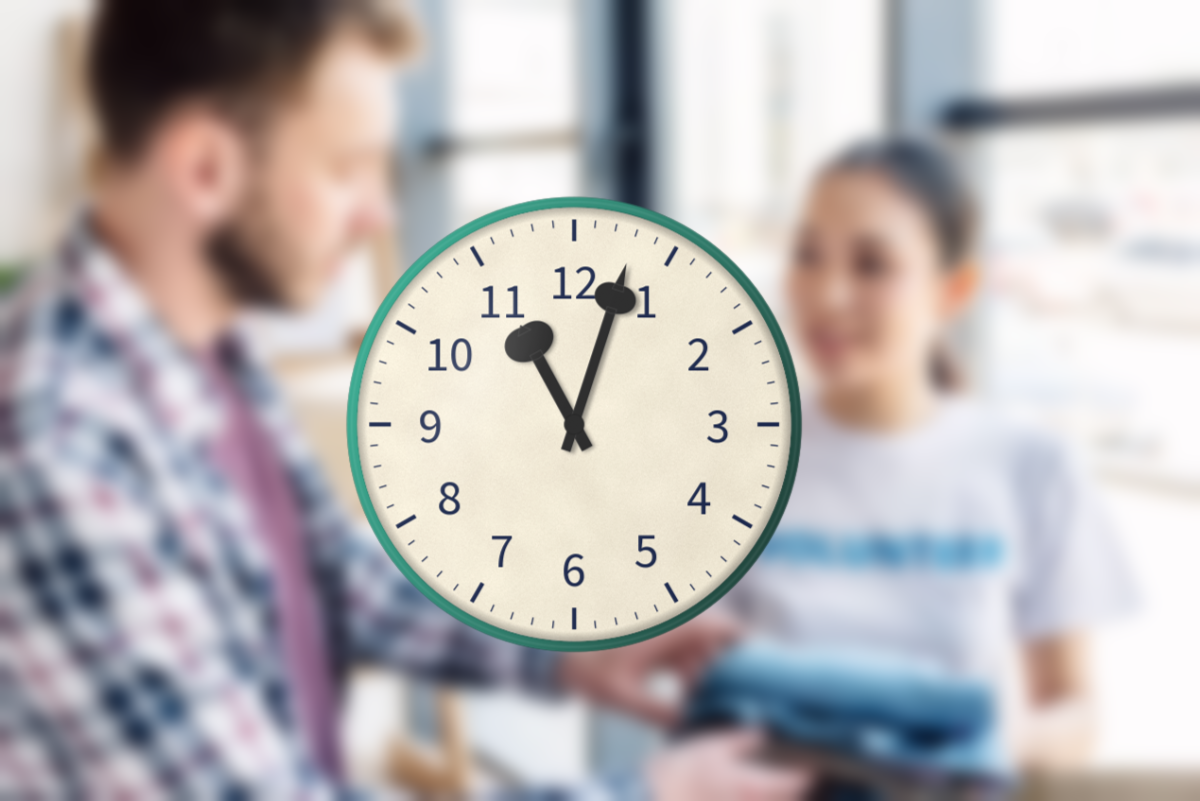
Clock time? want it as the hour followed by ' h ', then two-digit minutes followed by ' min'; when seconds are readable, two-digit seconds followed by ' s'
11 h 03 min
